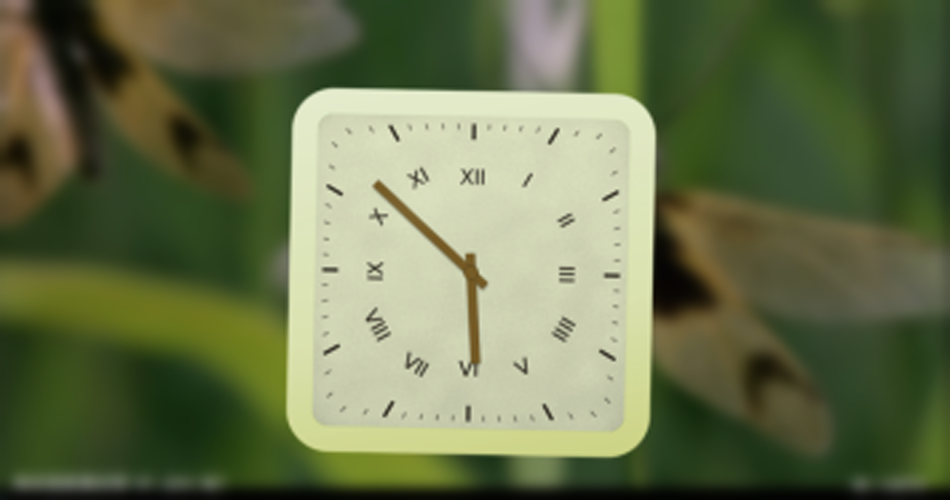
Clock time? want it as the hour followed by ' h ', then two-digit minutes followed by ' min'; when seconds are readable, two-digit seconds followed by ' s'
5 h 52 min
